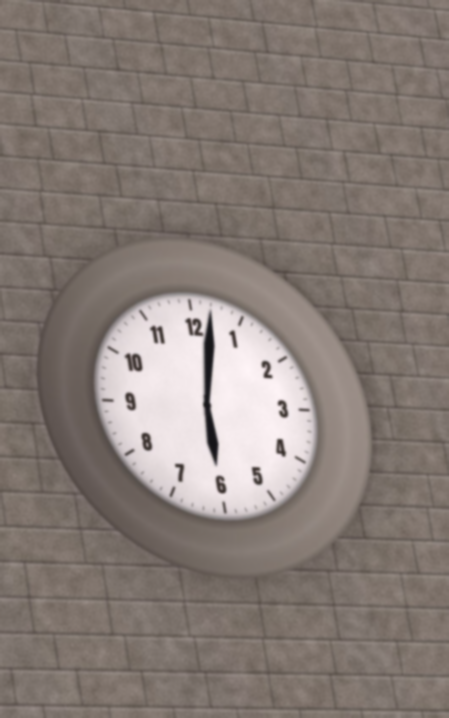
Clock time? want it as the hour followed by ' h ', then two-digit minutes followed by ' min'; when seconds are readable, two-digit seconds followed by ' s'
6 h 02 min
